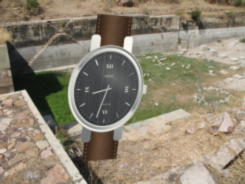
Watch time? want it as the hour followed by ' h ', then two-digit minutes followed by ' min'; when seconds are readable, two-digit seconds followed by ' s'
8 h 33 min
